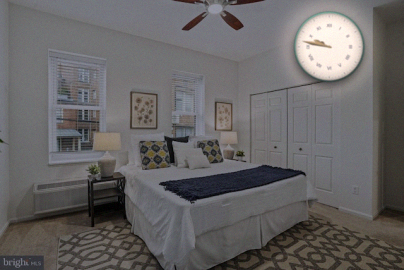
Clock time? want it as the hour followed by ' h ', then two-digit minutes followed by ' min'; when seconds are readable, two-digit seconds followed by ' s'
9 h 47 min
